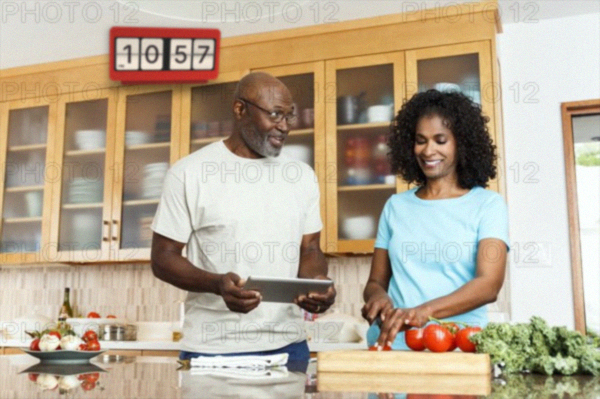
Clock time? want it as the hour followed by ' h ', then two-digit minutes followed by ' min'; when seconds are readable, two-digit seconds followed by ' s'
10 h 57 min
